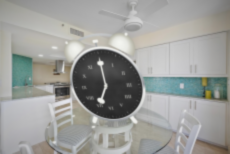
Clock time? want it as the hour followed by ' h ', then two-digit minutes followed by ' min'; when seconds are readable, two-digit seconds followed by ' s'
7 h 00 min
